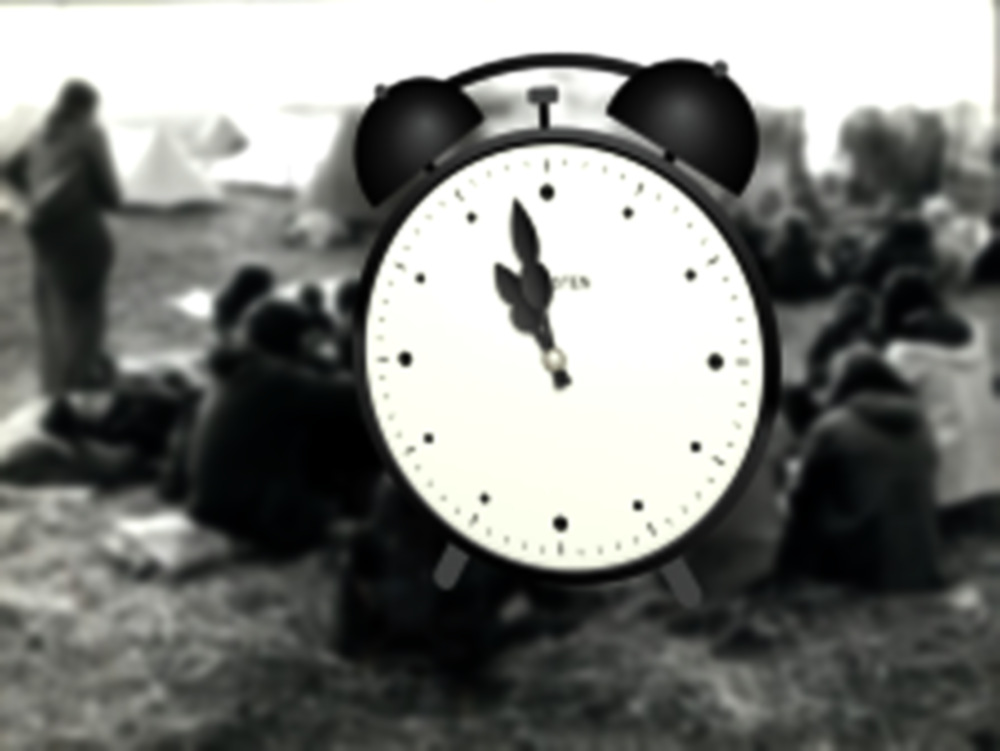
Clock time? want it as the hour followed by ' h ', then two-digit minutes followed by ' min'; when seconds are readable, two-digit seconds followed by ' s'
10 h 58 min
